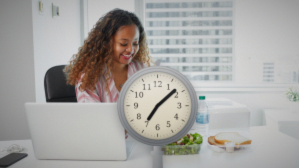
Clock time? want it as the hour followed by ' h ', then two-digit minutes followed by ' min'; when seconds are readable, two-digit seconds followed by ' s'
7 h 08 min
